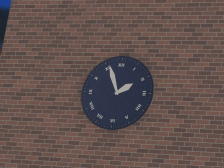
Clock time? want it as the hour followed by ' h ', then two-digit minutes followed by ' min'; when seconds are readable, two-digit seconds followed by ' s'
1 h 56 min
